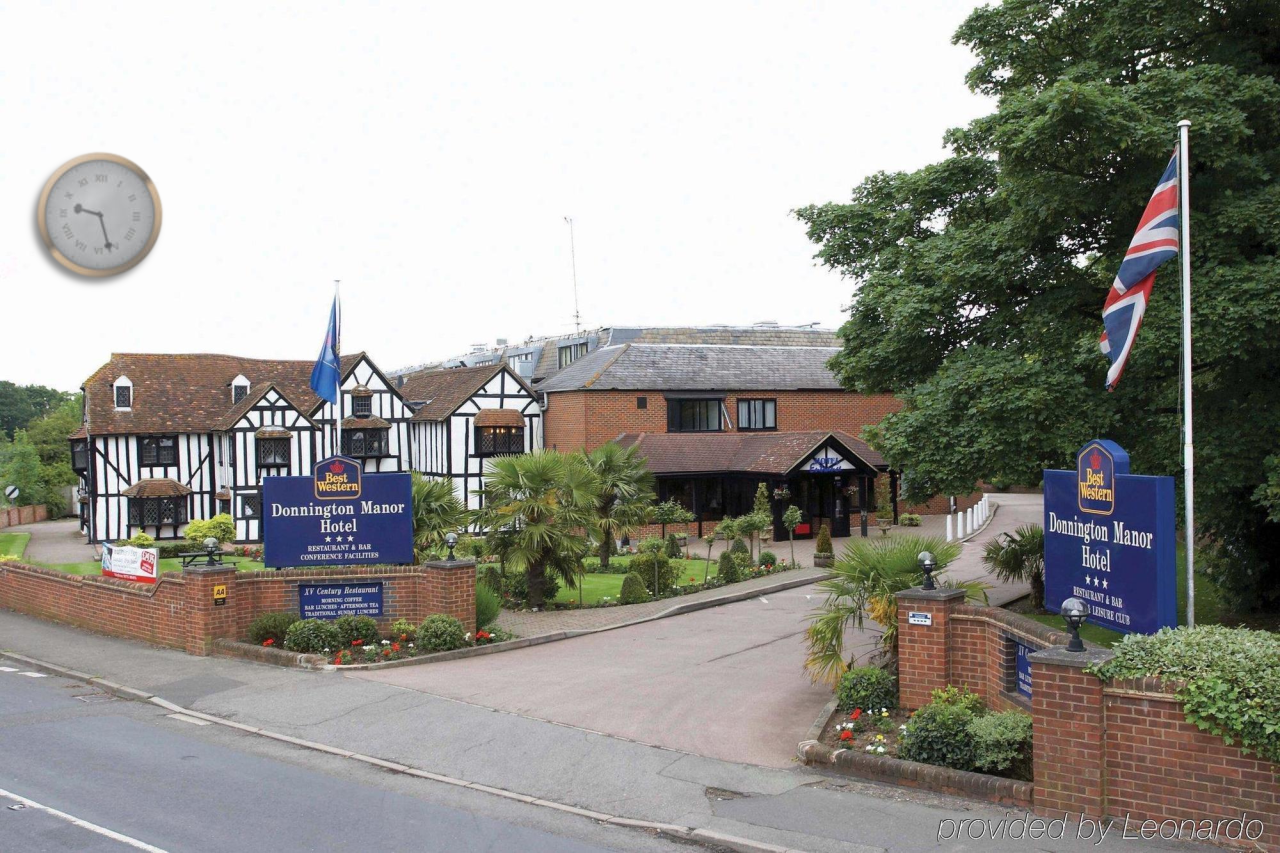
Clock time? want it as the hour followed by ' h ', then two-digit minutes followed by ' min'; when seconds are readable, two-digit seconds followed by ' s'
9 h 27 min
